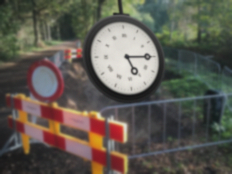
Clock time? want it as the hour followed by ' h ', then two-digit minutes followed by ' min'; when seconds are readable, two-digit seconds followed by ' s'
5 h 15 min
